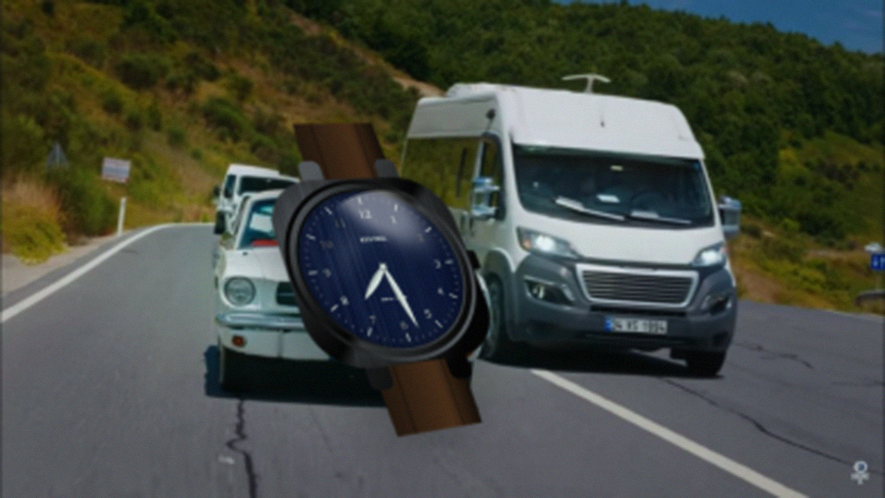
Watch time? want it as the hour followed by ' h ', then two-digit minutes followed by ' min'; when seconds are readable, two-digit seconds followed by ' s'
7 h 28 min
